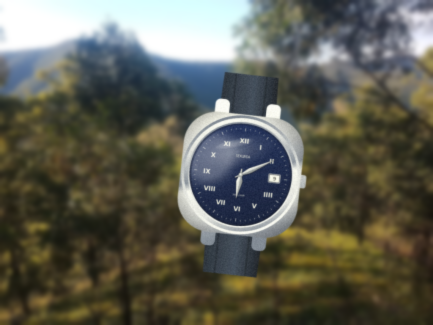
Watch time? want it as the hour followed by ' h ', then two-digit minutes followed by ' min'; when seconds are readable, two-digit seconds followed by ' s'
6 h 10 min
